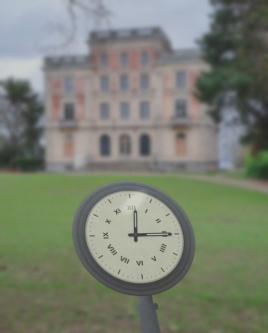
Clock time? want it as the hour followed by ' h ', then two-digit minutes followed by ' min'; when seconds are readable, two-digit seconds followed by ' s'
12 h 15 min
